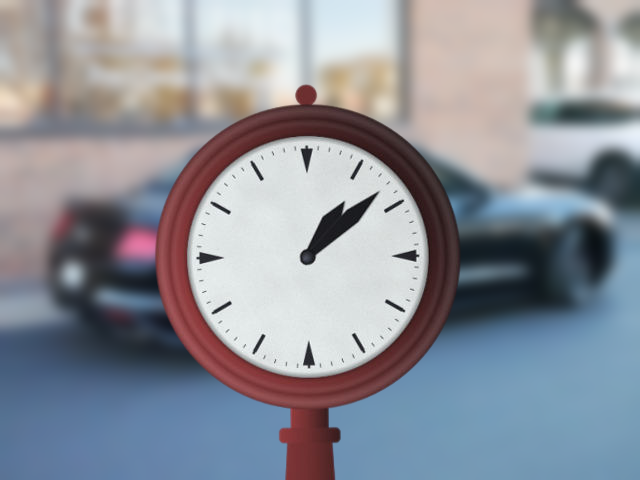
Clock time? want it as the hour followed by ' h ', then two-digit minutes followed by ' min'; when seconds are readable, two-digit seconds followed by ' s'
1 h 08 min
